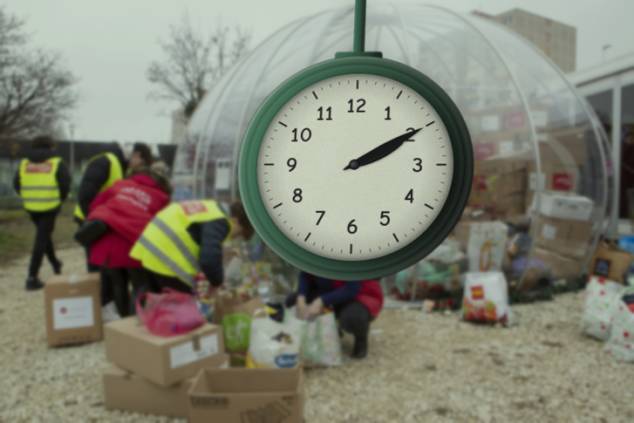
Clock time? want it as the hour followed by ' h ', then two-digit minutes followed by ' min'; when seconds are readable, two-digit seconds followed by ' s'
2 h 10 min
